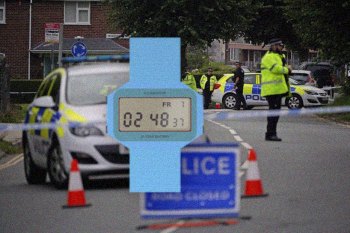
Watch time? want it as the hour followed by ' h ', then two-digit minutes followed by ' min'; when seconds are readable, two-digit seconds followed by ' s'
2 h 48 min 37 s
